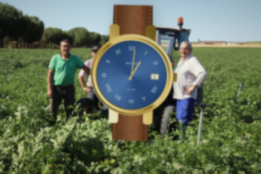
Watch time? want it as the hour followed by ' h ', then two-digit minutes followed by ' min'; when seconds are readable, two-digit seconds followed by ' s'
1 h 01 min
